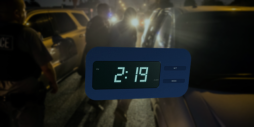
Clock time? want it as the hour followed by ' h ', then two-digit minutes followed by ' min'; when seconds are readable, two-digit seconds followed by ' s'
2 h 19 min
